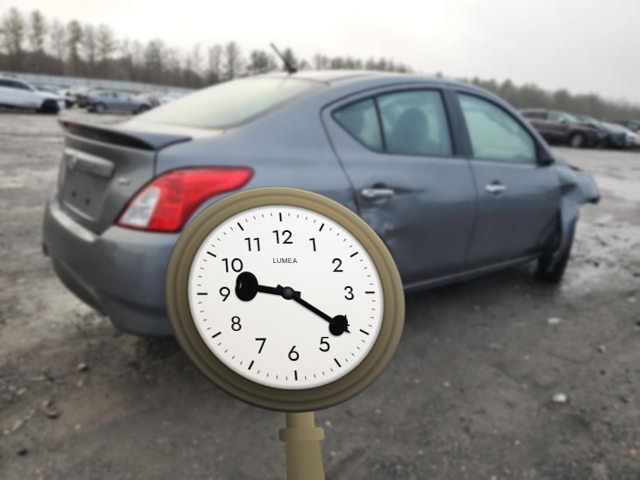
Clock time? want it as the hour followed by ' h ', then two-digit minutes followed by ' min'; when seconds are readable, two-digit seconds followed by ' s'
9 h 21 min
